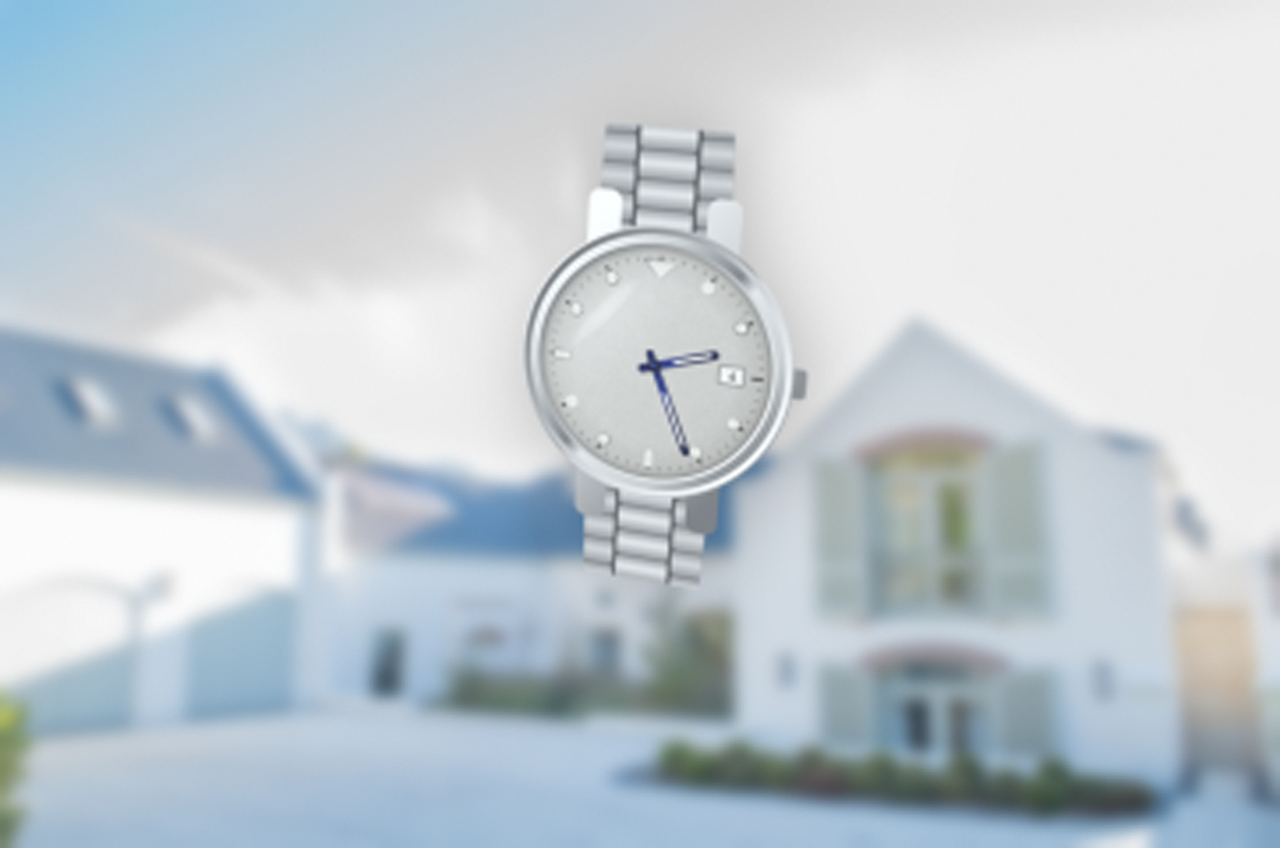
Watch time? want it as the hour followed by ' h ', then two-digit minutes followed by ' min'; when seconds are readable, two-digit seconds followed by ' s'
2 h 26 min
